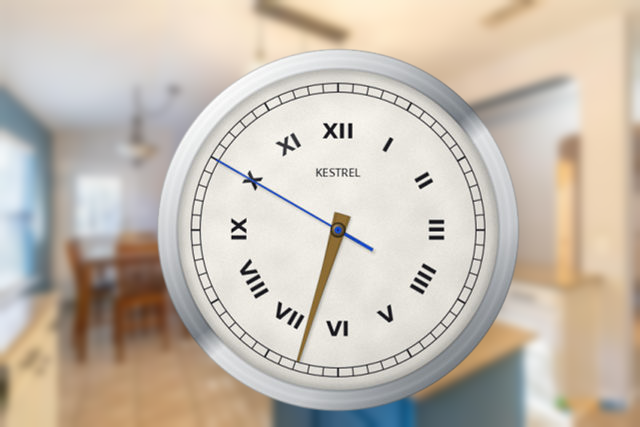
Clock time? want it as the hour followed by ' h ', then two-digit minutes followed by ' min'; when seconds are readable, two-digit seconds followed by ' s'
6 h 32 min 50 s
